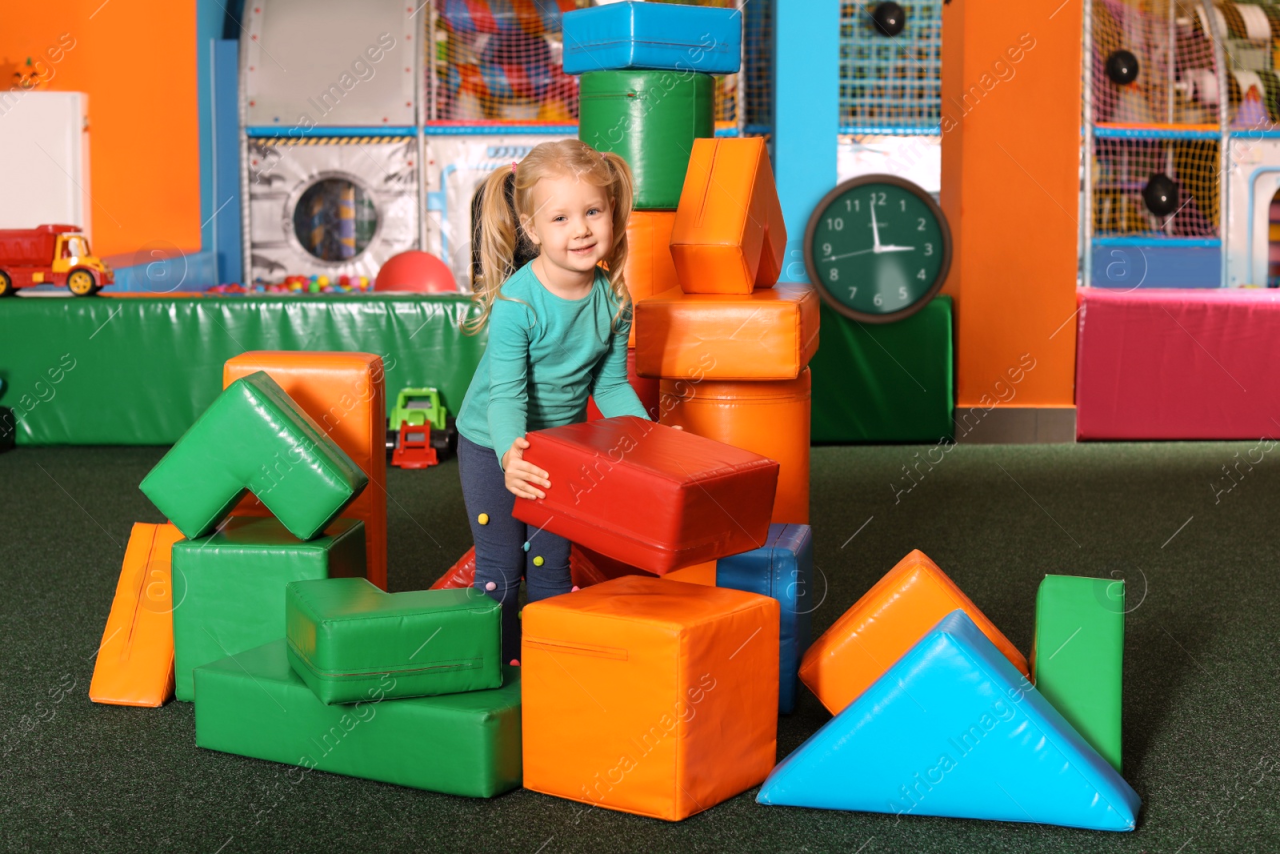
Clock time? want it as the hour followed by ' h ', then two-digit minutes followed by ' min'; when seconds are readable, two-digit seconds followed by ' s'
2 h 58 min 43 s
